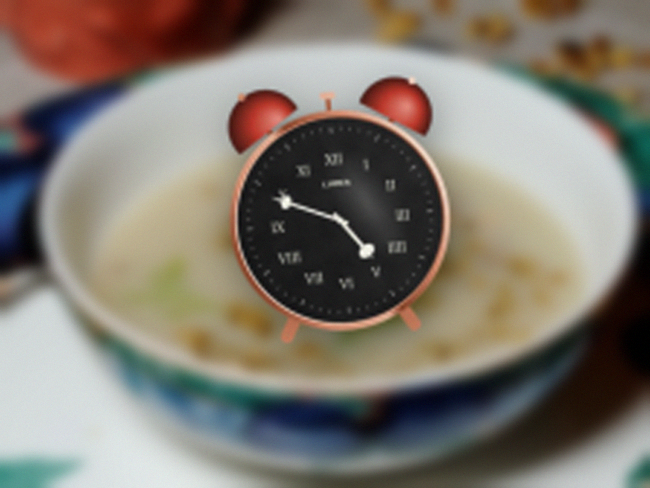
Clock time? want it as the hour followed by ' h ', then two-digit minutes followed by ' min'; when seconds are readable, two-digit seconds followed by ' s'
4 h 49 min
